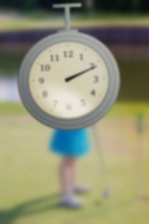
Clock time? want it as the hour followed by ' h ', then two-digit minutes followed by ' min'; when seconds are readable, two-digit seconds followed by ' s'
2 h 11 min
